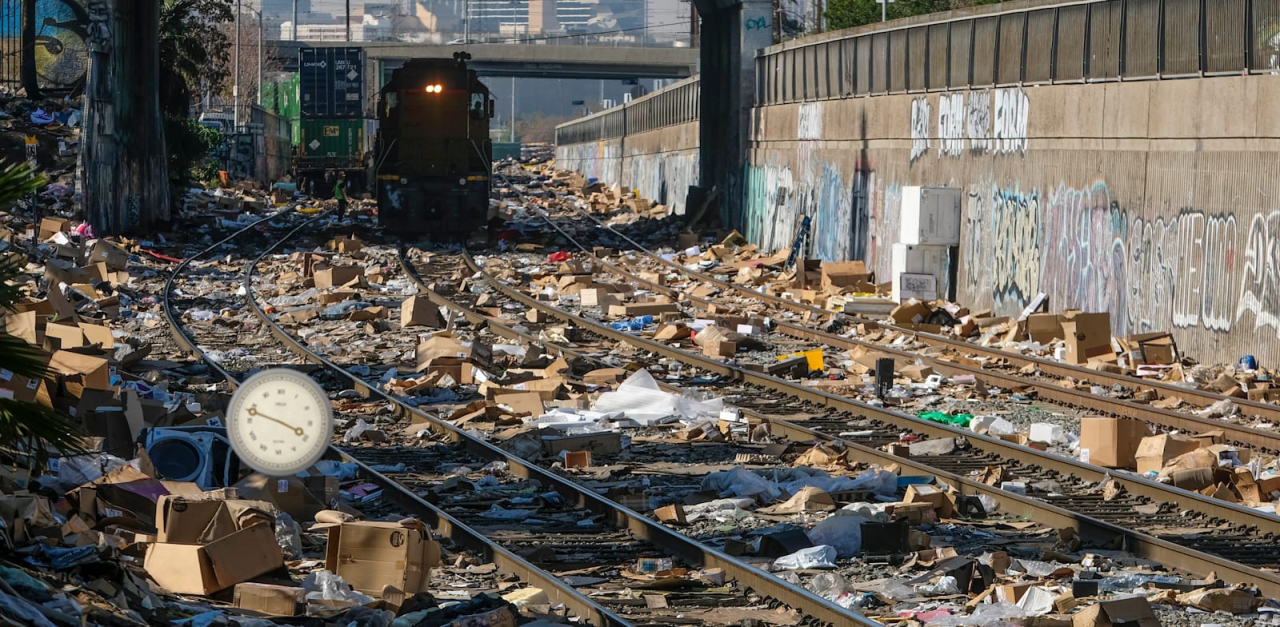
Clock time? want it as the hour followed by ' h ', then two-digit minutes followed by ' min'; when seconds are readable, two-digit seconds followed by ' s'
3 h 48 min
